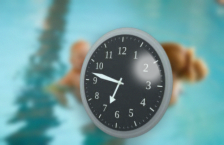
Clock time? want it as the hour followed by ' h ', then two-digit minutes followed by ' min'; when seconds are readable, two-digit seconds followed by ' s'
6 h 47 min
